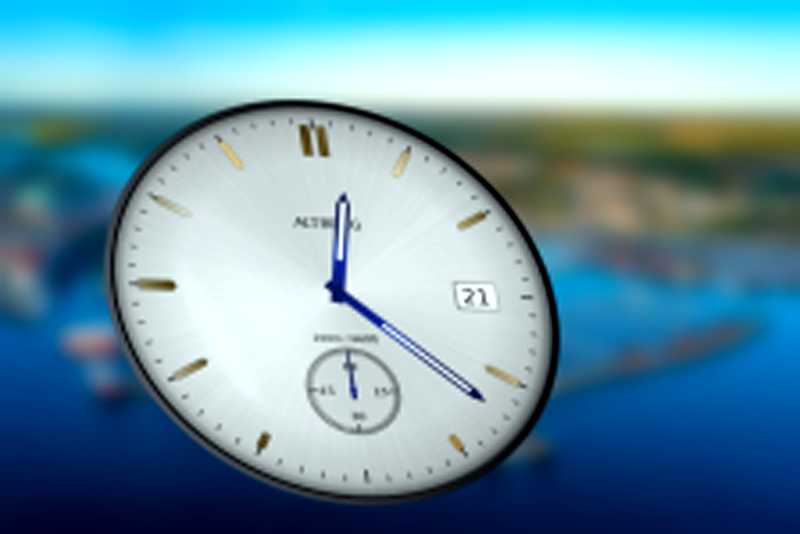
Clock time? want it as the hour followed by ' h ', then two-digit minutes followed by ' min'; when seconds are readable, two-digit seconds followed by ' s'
12 h 22 min
